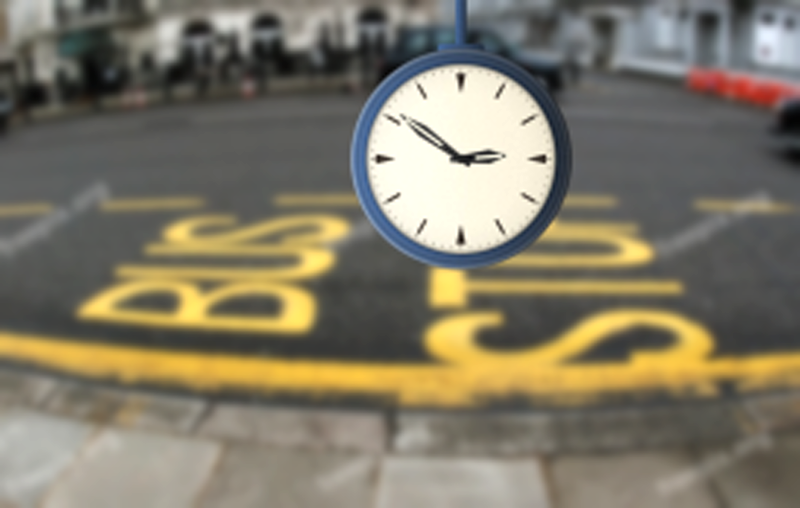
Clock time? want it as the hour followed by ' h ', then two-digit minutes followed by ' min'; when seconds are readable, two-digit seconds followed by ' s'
2 h 51 min
